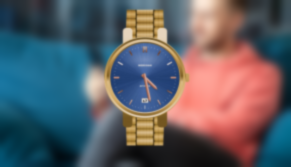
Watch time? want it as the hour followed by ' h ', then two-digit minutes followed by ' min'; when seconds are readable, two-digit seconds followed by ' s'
4 h 28 min
